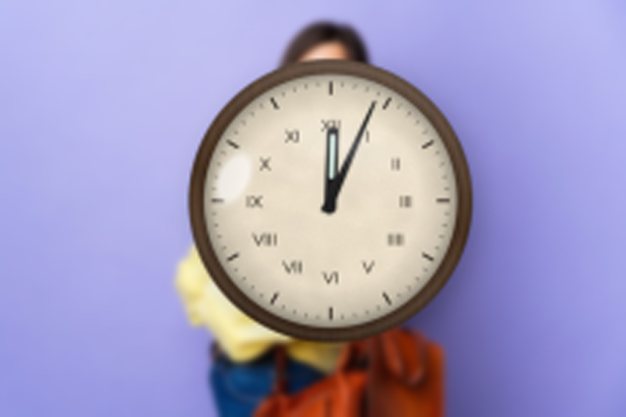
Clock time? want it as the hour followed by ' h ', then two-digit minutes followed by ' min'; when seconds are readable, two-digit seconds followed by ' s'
12 h 04 min
